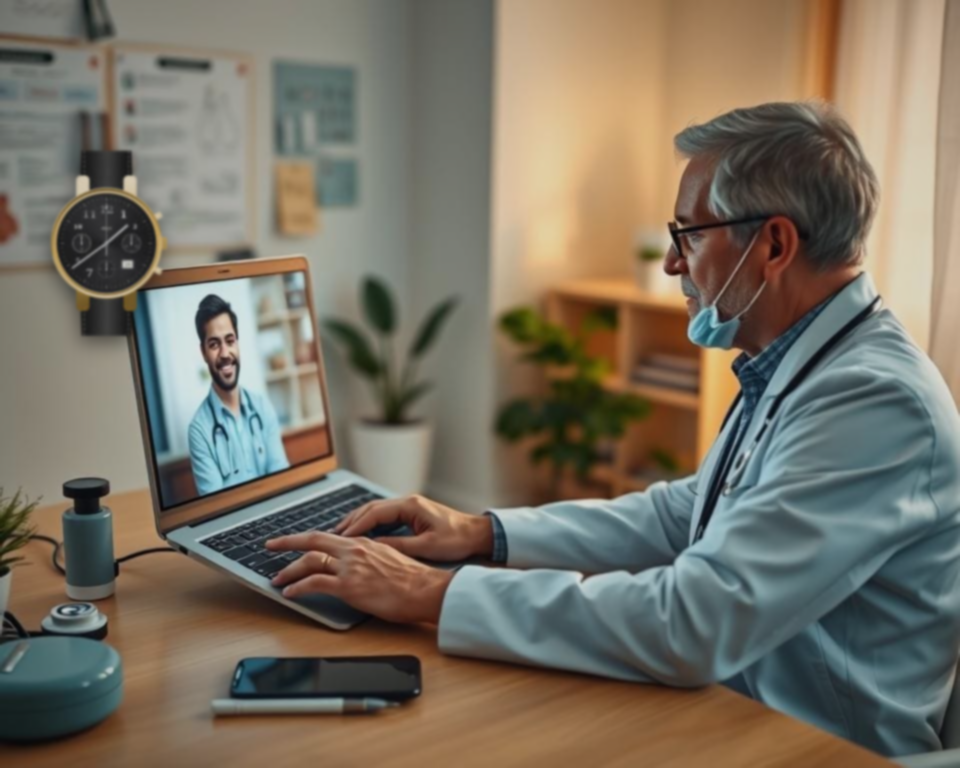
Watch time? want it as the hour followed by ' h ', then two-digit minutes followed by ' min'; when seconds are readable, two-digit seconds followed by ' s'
1 h 39 min
